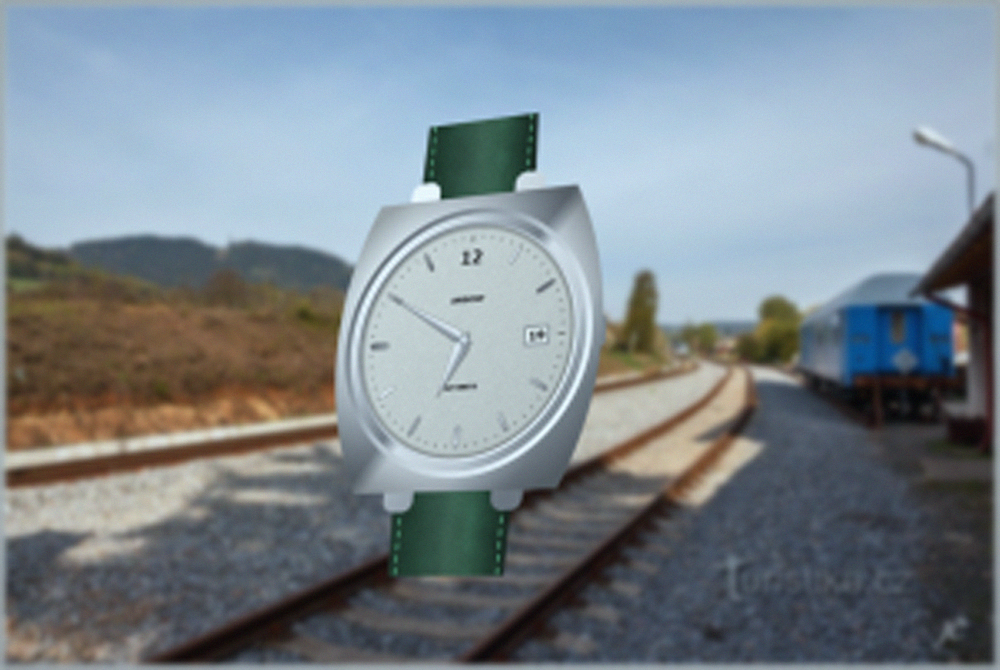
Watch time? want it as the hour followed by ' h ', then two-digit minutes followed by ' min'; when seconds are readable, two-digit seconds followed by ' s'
6 h 50 min
